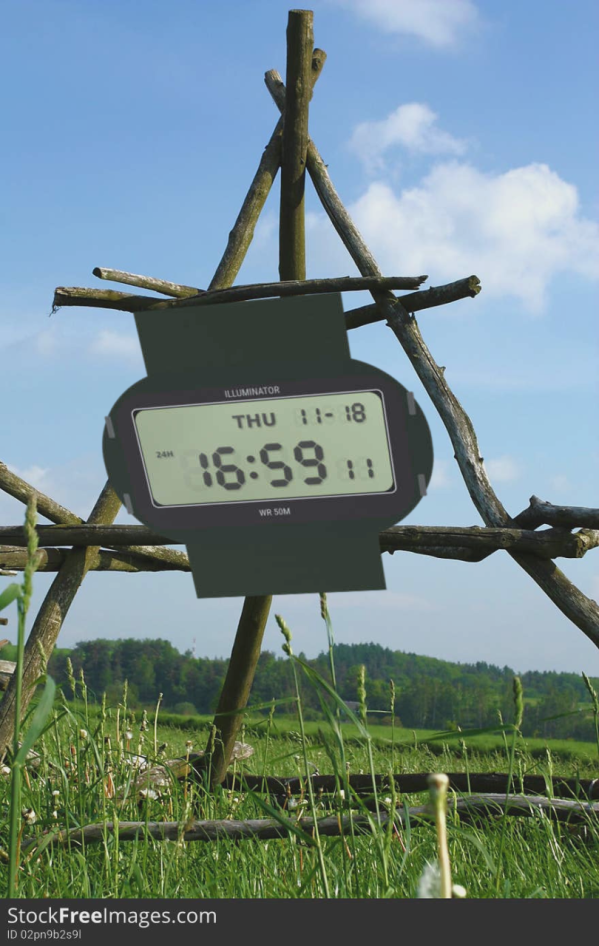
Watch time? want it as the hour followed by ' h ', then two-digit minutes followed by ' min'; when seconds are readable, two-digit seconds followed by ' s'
16 h 59 min 11 s
